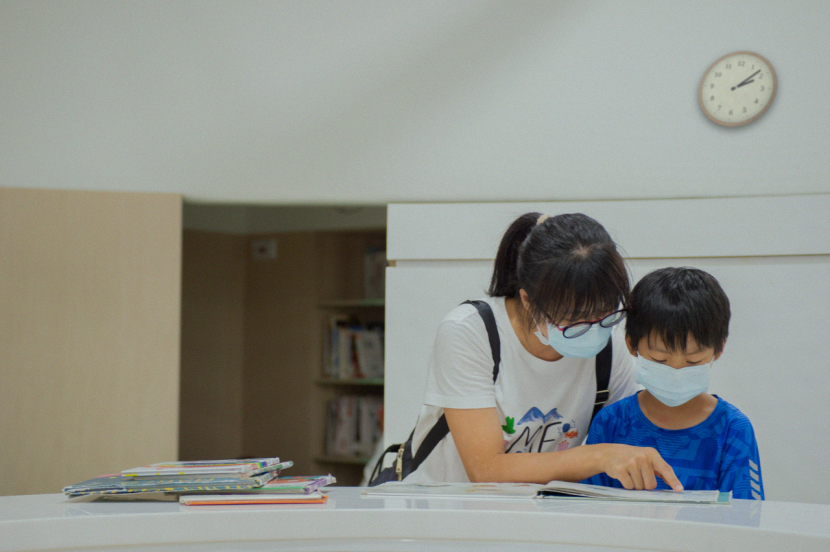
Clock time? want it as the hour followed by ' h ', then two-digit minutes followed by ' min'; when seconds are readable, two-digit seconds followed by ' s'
2 h 08 min
